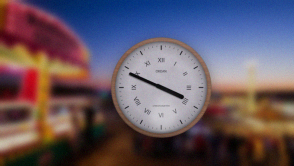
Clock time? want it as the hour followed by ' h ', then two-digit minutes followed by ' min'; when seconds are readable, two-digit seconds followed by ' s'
3 h 49 min
